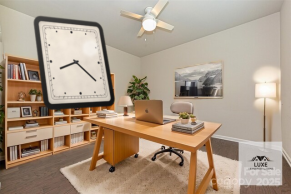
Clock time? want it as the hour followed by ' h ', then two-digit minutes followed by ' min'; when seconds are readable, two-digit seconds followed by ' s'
8 h 22 min
